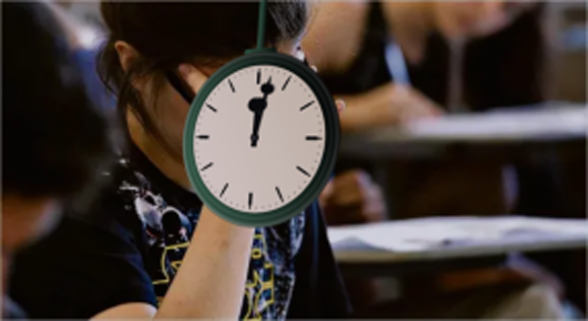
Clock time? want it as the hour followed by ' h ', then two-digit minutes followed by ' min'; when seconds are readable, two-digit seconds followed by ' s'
12 h 02 min
